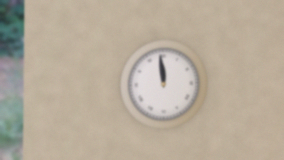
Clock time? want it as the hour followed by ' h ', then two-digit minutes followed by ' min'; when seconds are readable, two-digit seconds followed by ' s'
11 h 59 min
